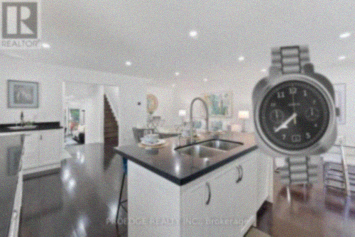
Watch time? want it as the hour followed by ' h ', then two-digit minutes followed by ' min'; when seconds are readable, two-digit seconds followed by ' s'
7 h 39 min
